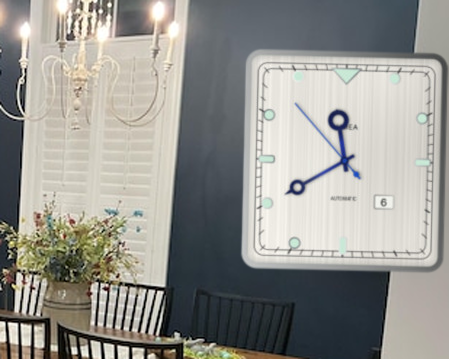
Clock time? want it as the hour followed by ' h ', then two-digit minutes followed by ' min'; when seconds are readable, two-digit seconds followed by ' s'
11 h 39 min 53 s
